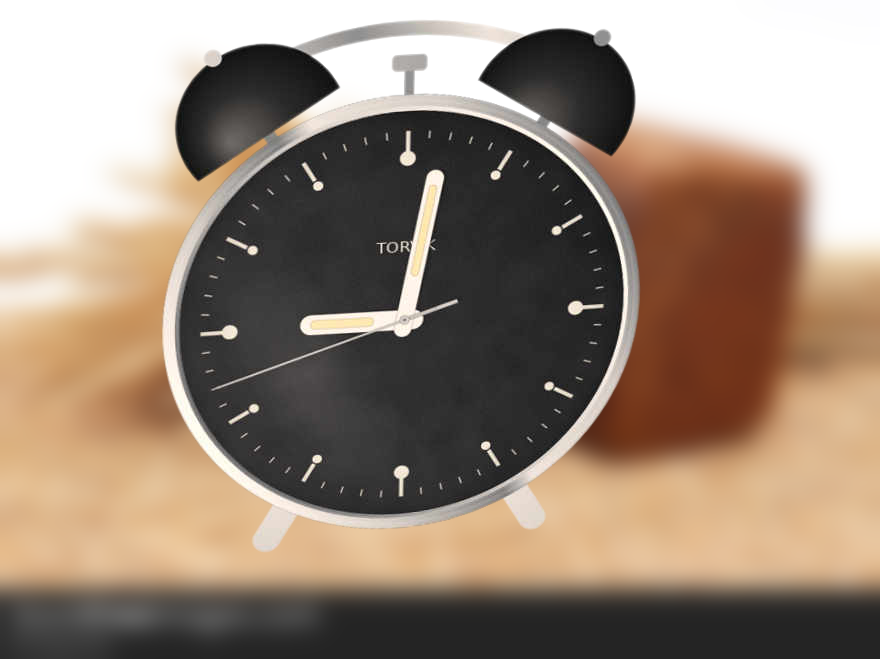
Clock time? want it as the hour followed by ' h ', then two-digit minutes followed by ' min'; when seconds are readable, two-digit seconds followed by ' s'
9 h 01 min 42 s
